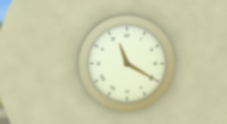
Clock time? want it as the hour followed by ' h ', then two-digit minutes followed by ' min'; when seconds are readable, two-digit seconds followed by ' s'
11 h 20 min
